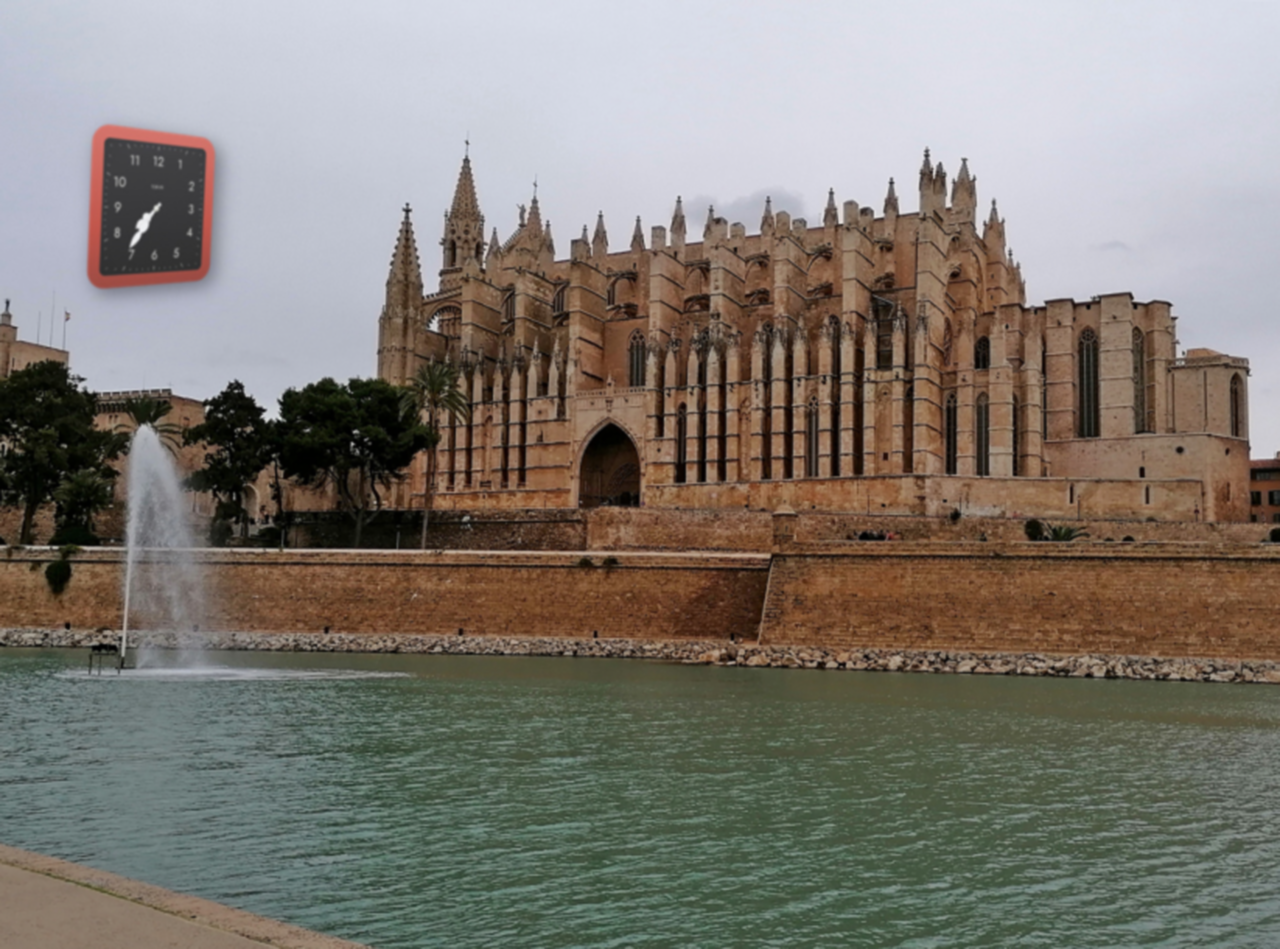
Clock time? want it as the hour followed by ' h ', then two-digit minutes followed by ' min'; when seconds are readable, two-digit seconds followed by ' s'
7 h 36 min
